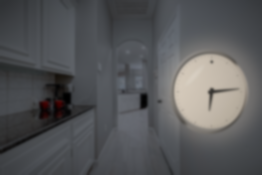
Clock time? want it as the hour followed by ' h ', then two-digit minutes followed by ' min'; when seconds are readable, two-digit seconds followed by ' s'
6 h 14 min
